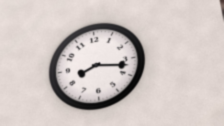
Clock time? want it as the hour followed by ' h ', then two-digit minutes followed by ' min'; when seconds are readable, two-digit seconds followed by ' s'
8 h 17 min
